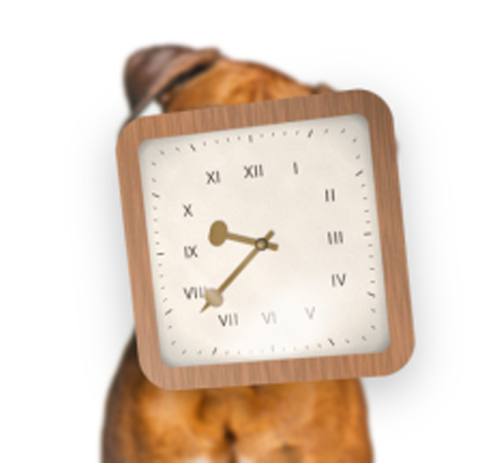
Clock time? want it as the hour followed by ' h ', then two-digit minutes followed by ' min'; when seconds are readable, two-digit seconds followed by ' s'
9 h 38 min
